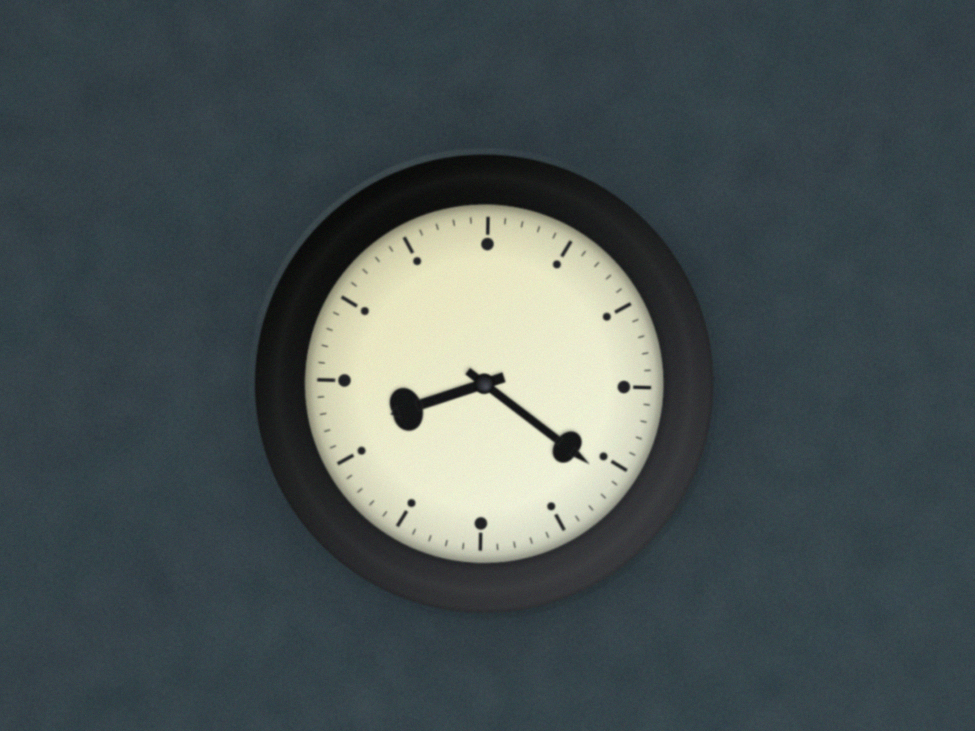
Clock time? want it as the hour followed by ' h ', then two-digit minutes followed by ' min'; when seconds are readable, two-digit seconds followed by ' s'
8 h 21 min
